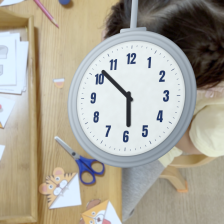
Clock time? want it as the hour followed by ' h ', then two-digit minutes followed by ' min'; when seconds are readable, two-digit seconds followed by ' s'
5 h 52 min
